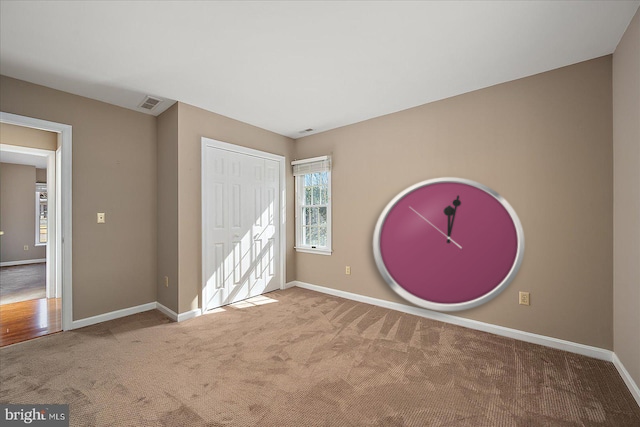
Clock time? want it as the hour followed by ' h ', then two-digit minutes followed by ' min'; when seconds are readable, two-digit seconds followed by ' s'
12 h 01 min 52 s
